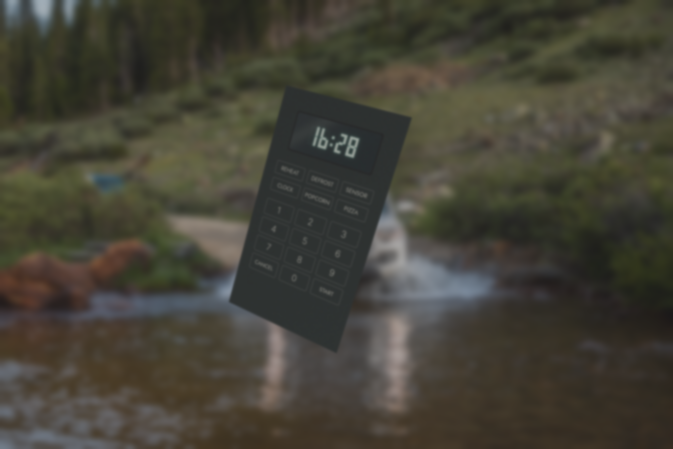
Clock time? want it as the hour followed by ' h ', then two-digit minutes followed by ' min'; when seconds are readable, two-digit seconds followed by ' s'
16 h 28 min
